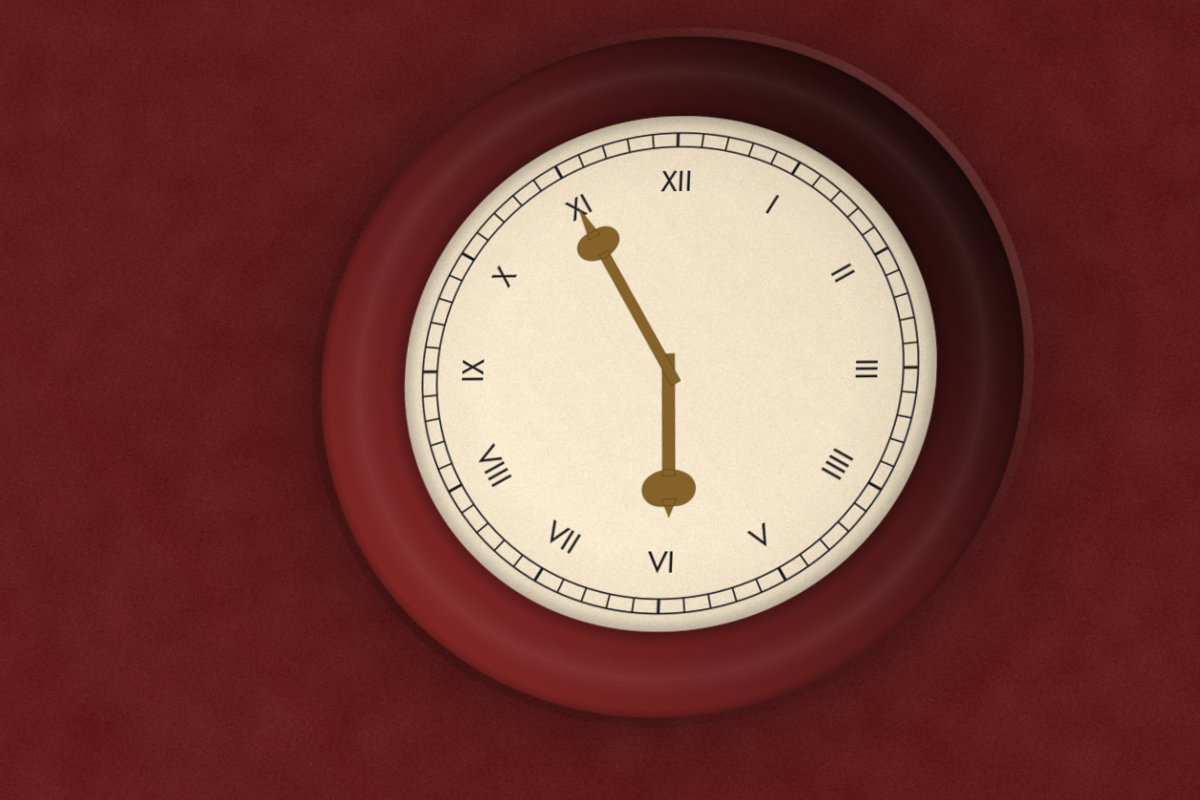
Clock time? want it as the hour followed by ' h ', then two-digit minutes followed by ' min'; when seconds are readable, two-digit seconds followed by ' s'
5 h 55 min
